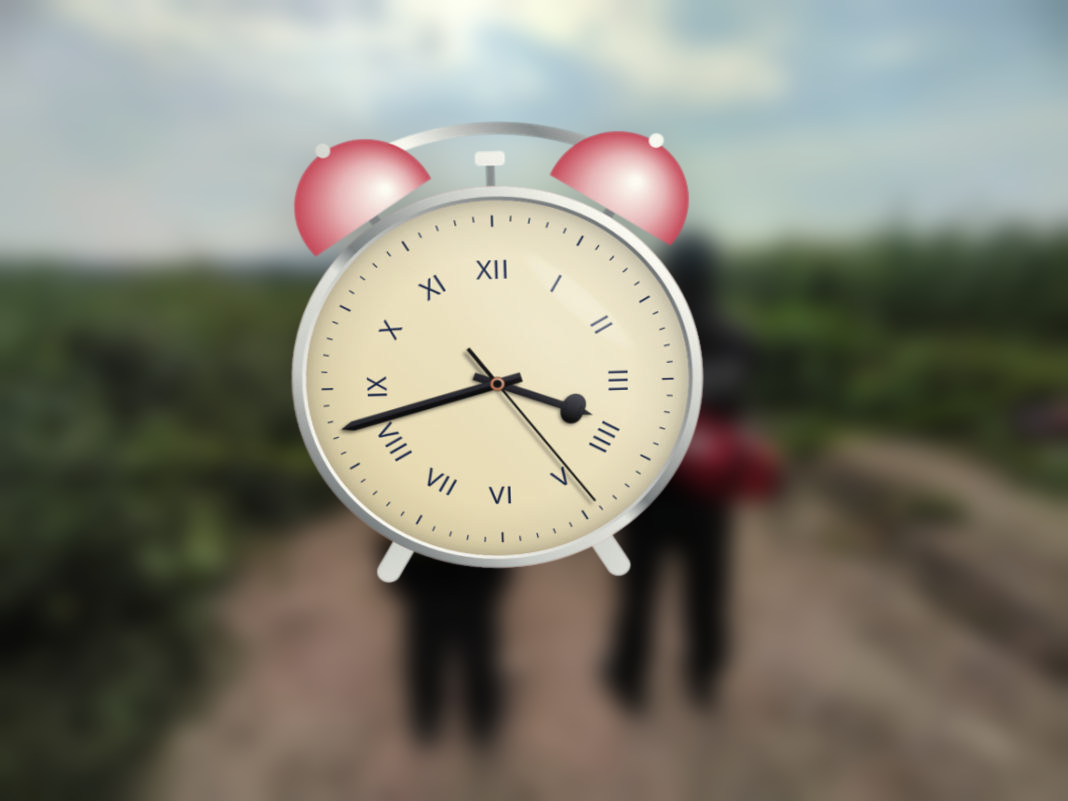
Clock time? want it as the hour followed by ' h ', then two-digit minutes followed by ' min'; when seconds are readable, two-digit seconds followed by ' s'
3 h 42 min 24 s
